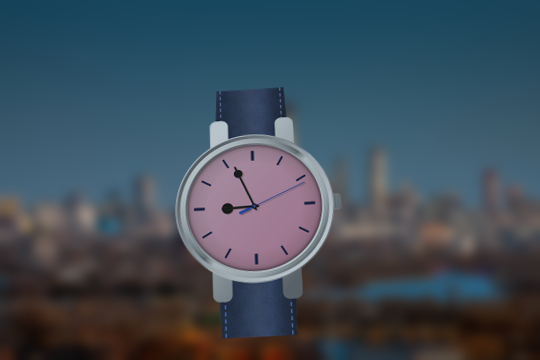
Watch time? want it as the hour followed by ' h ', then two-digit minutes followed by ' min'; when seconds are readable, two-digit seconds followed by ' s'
8 h 56 min 11 s
